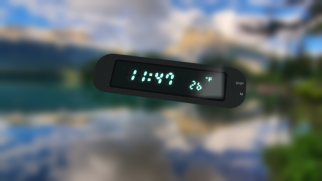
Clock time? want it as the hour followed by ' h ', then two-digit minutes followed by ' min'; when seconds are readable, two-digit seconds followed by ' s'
11 h 47 min
